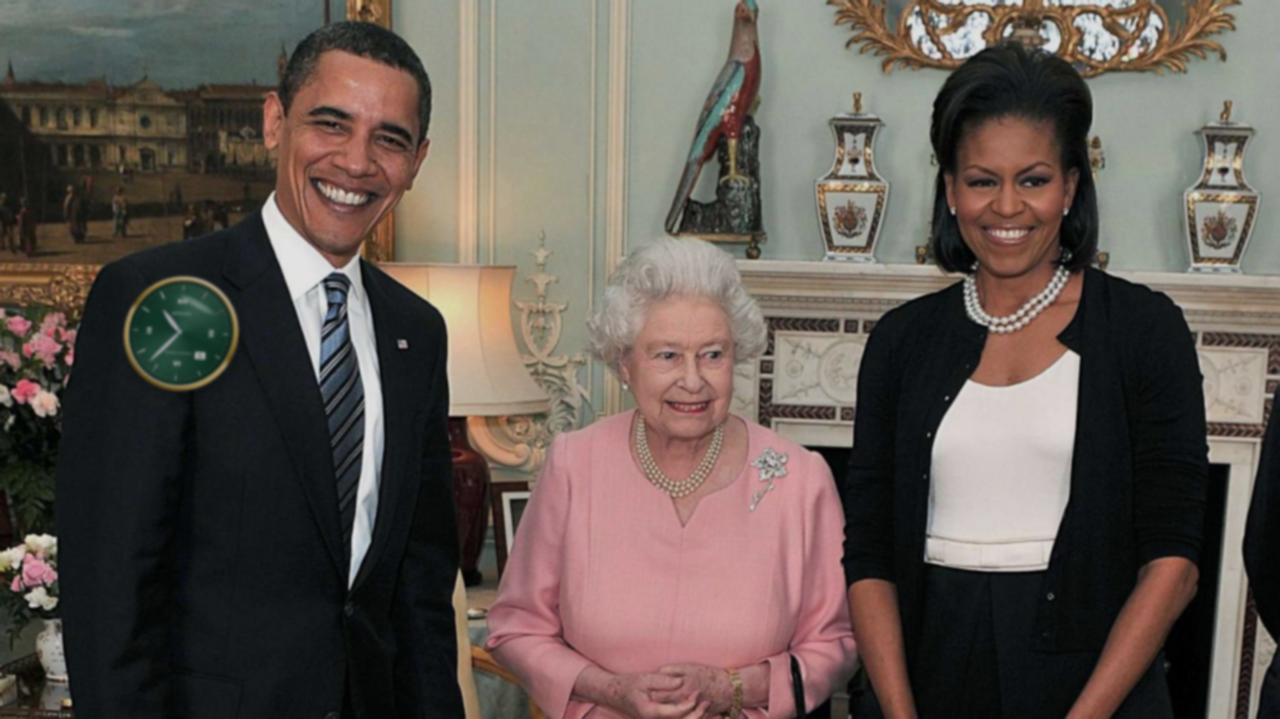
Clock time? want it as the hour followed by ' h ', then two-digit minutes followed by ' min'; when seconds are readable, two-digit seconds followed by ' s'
10 h 37 min
